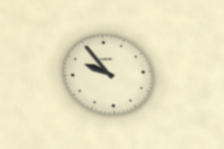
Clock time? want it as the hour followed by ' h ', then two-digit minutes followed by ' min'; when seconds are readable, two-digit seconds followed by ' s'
9 h 55 min
